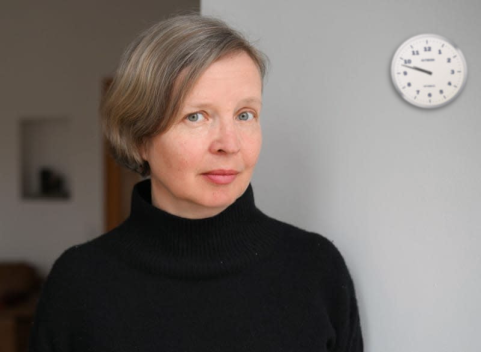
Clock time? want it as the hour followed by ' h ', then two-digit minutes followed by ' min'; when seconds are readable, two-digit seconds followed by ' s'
9 h 48 min
